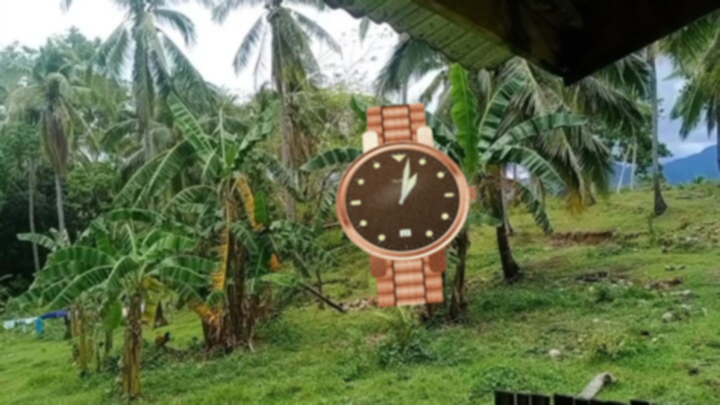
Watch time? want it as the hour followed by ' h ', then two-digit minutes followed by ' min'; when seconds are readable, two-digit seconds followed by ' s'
1 h 02 min
